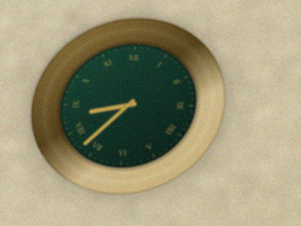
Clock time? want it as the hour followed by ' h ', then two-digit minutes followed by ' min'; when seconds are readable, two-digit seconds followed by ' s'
8 h 37 min
